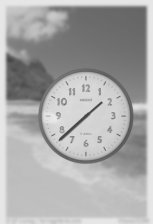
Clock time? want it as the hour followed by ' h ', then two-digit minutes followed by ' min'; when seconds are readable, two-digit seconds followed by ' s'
1 h 38 min
